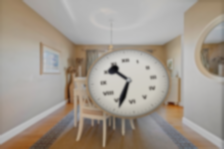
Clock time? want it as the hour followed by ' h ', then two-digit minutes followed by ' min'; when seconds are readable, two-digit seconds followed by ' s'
10 h 34 min
